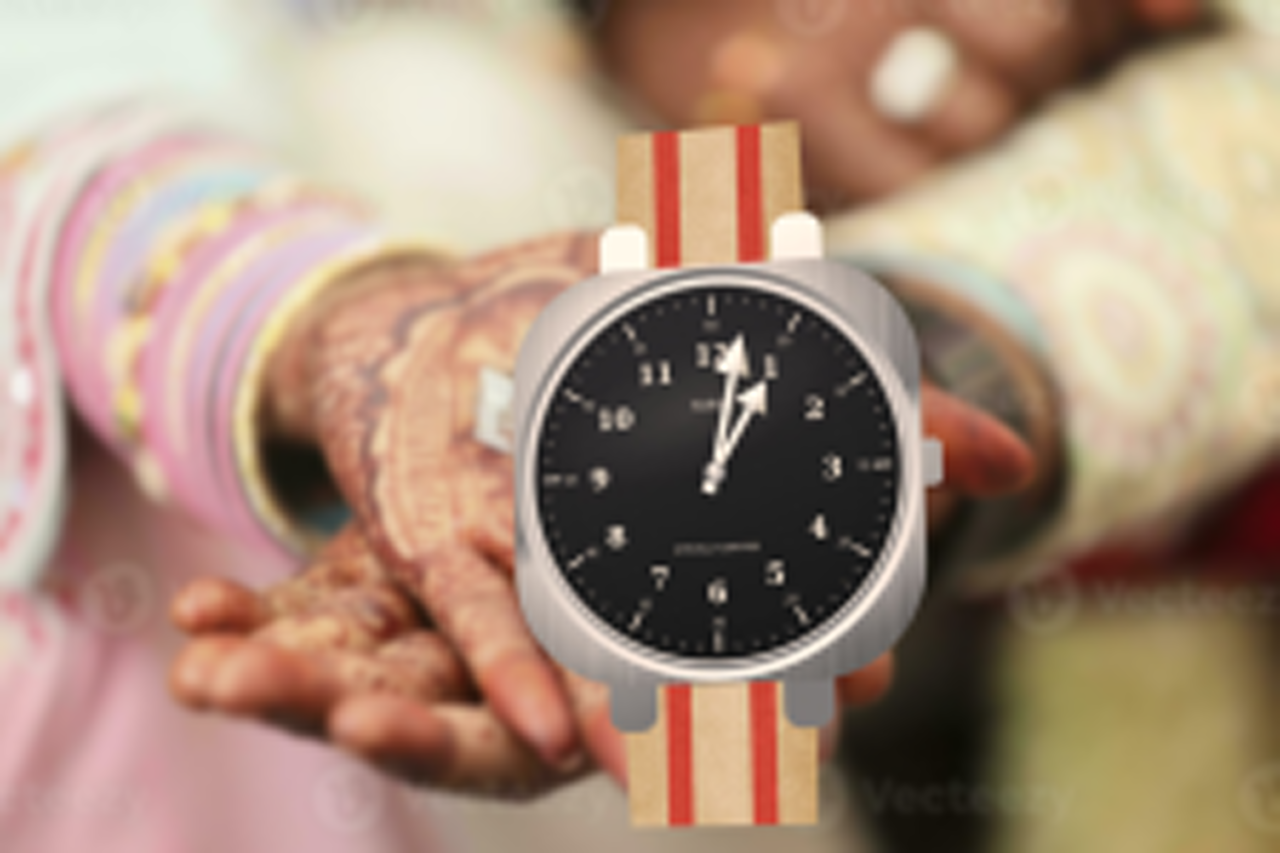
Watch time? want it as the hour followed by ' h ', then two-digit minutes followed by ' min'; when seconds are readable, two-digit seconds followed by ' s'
1 h 02 min
